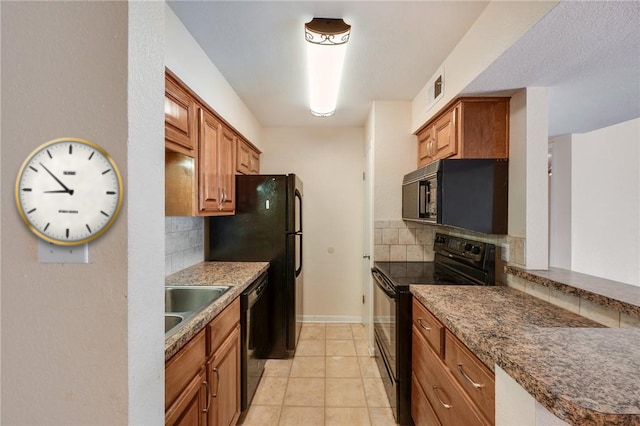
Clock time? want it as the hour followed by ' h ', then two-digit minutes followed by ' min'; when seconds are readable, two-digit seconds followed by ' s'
8 h 52 min
